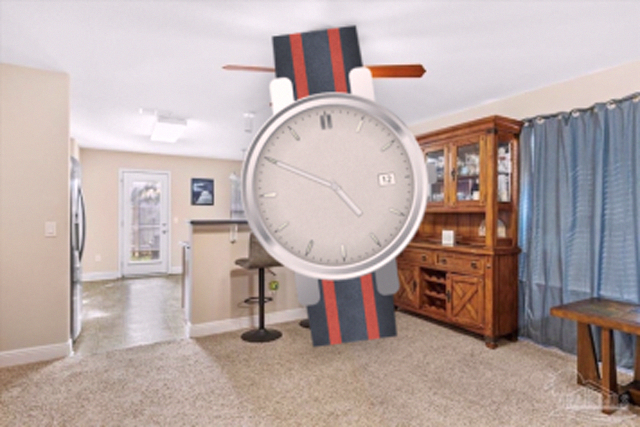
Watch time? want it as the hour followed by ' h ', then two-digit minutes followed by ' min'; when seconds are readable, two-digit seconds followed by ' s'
4 h 50 min
